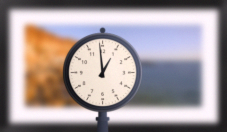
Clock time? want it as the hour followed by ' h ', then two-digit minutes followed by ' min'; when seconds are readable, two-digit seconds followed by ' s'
12 h 59 min
